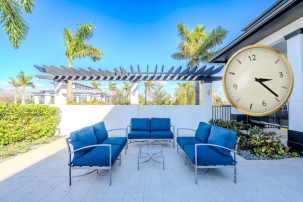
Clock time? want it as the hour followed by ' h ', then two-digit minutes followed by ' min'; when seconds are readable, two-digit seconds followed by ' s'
3 h 24 min
